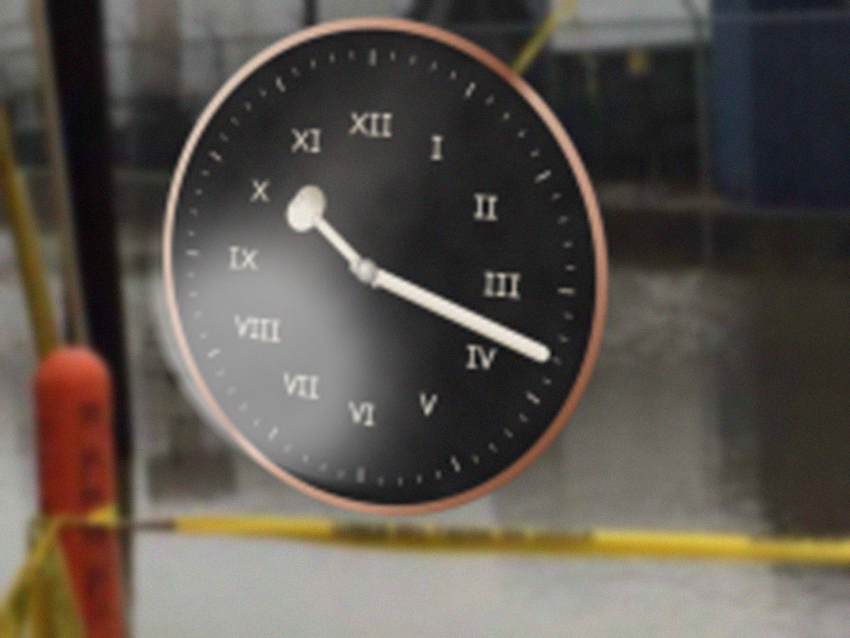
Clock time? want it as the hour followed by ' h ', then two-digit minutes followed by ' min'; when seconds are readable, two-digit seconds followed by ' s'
10 h 18 min
